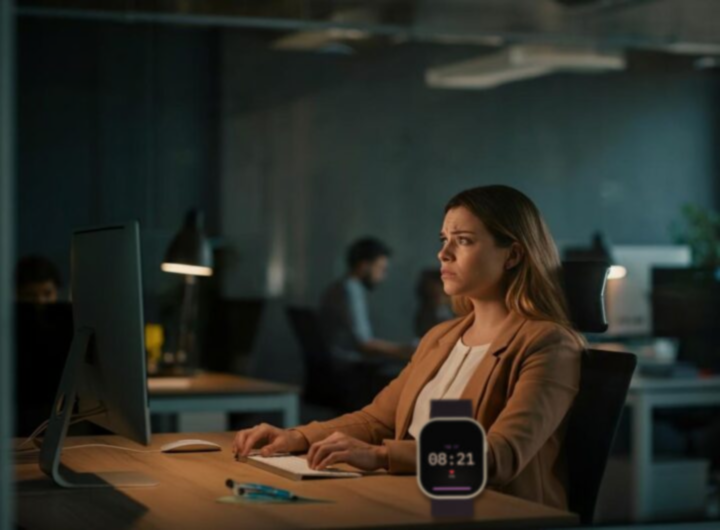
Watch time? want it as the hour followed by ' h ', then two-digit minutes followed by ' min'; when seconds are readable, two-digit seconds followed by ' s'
8 h 21 min
